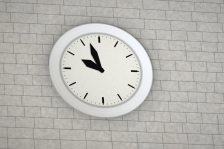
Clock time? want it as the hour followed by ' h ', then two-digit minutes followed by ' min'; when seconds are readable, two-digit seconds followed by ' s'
9 h 57 min
